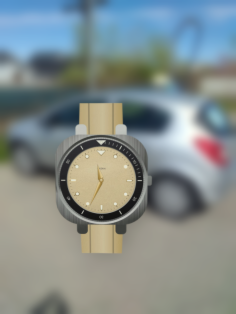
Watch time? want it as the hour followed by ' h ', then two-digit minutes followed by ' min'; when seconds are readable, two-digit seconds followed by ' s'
11 h 34 min
